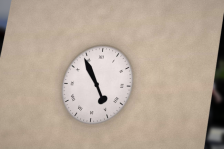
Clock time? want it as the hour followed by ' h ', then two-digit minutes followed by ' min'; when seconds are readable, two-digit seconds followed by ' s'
4 h 54 min
